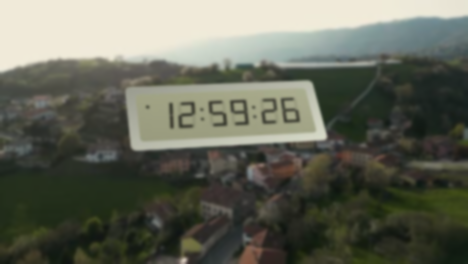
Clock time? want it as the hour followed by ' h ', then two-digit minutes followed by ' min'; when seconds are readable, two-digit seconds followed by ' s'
12 h 59 min 26 s
